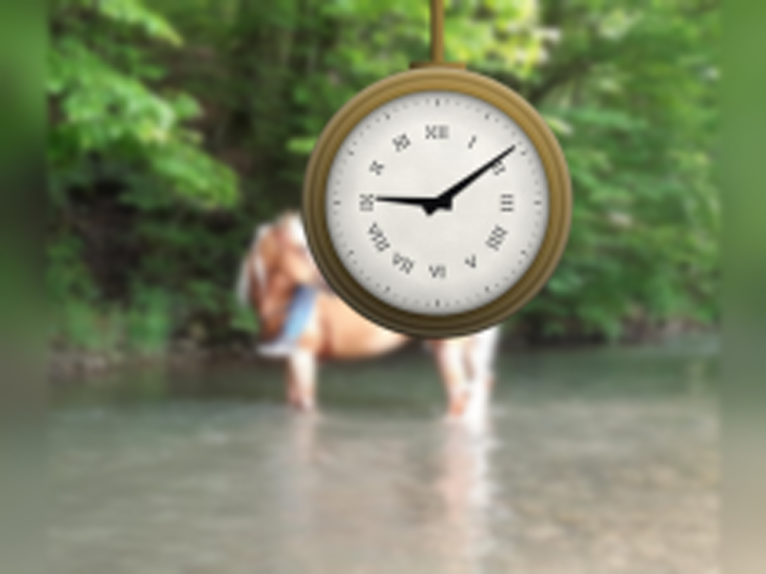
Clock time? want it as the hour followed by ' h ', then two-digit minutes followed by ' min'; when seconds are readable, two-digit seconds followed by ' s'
9 h 09 min
